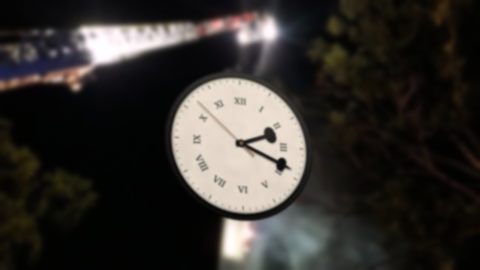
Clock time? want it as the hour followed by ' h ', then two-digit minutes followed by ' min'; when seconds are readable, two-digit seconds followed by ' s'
2 h 18 min 52 s
